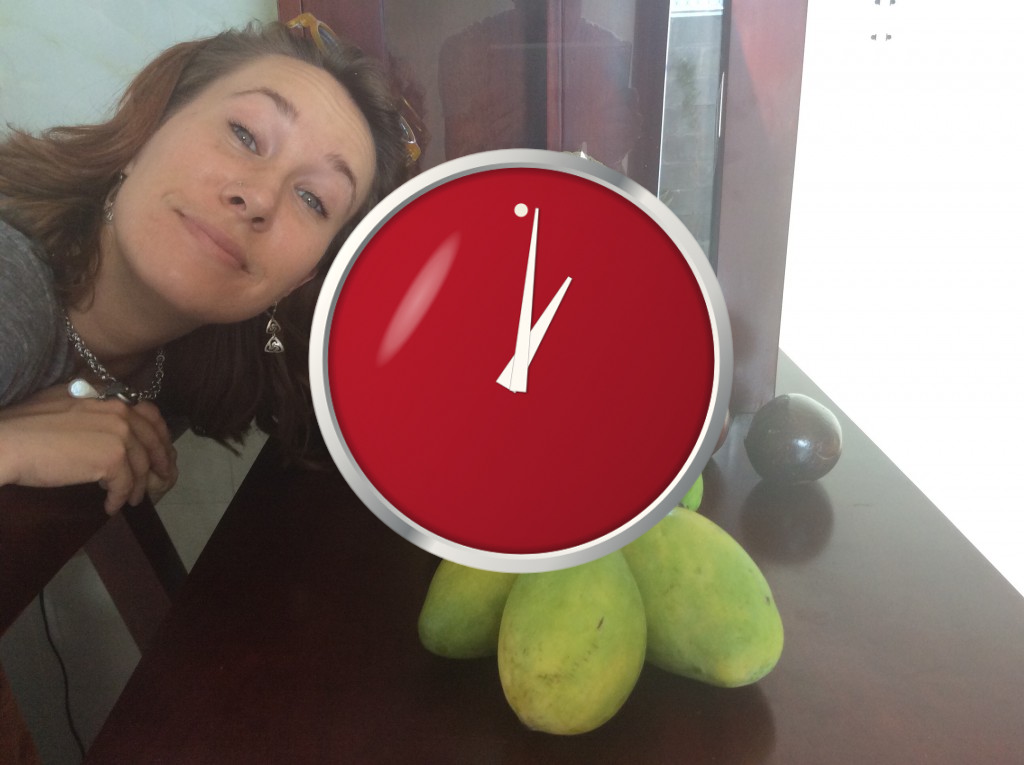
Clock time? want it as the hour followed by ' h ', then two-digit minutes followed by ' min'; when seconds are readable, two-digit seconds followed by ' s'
1 h 01 min
